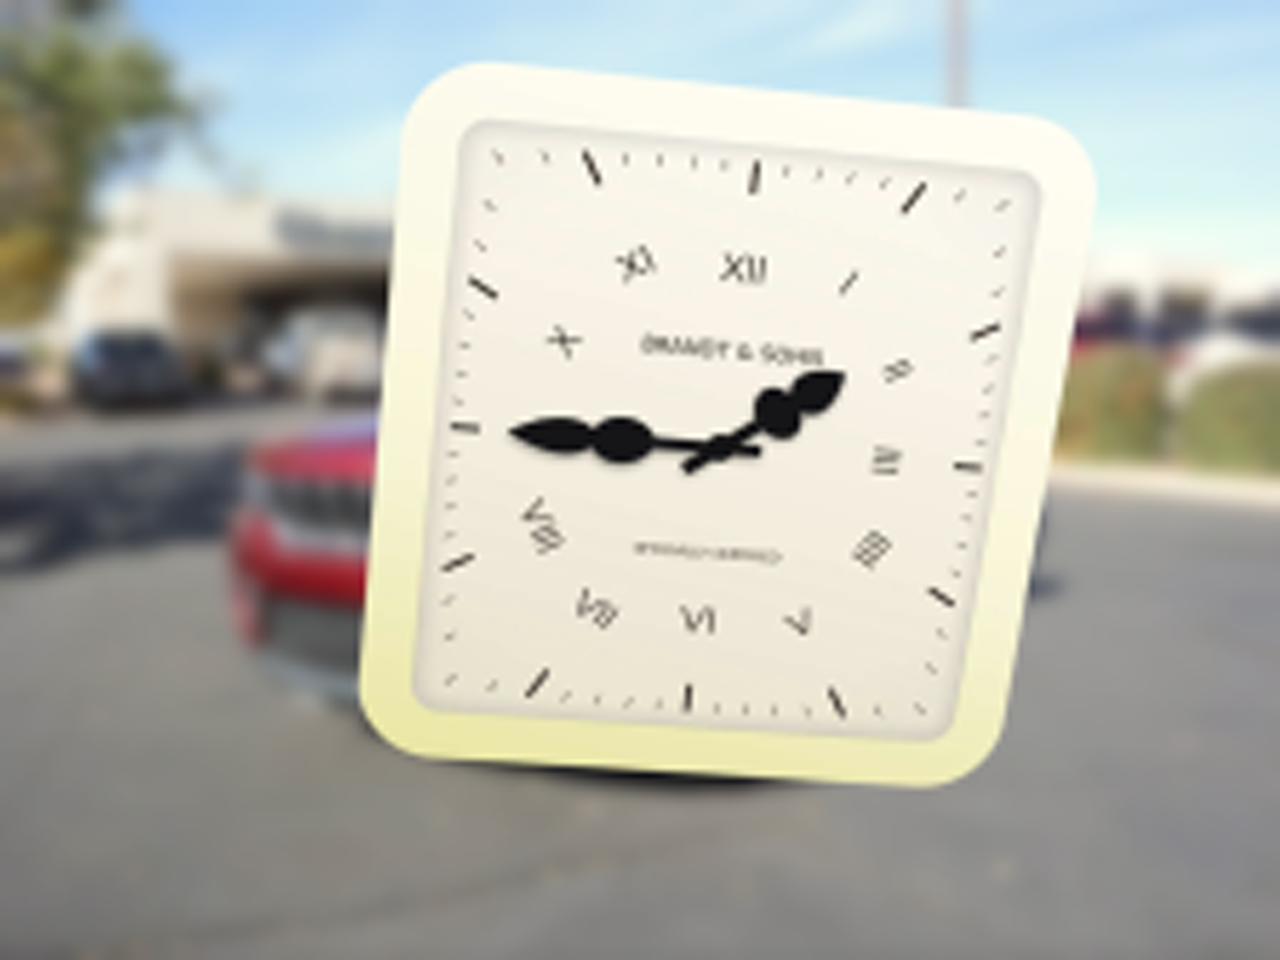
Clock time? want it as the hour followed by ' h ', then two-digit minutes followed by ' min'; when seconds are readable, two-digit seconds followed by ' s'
1 h 45 min
